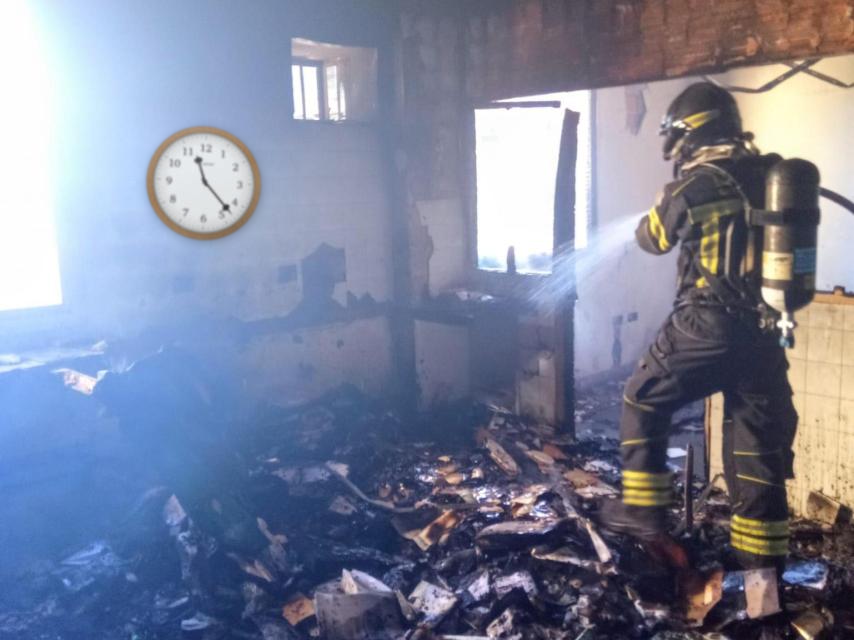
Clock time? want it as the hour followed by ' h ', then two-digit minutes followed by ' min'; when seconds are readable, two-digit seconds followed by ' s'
11 h 23 min
